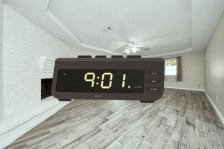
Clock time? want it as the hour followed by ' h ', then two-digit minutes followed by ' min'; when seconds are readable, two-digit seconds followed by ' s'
9 h 01 min
